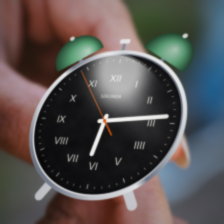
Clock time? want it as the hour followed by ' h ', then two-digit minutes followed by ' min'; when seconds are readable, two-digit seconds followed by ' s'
6 h 13 min 54 s
